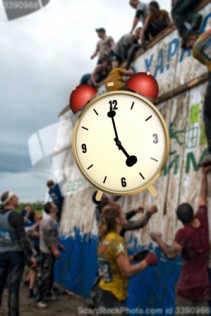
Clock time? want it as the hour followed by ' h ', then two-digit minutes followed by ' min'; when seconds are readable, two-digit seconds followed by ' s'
4 h 59 min
